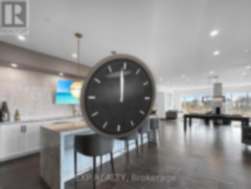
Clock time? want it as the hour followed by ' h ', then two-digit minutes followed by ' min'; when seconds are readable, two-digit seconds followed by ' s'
11 h 59 min
